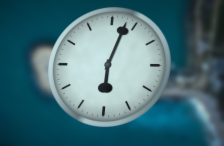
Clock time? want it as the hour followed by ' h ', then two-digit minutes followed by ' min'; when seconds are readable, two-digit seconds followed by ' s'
6 h 03 min
